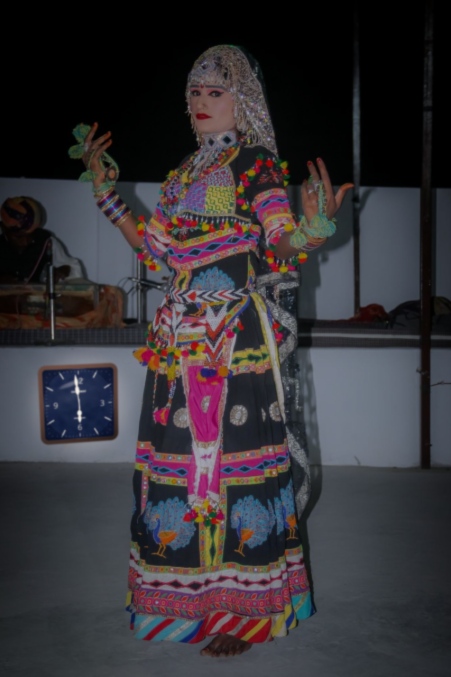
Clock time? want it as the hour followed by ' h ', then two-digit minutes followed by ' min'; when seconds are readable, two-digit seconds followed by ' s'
5 h 59 min
